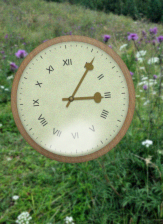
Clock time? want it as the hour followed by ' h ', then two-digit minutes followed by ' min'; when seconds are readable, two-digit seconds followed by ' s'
3 h 06 min
